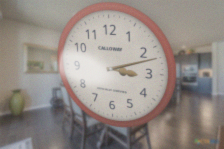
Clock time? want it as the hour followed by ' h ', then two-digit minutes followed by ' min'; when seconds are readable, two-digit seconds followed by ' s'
3 h 12 min
